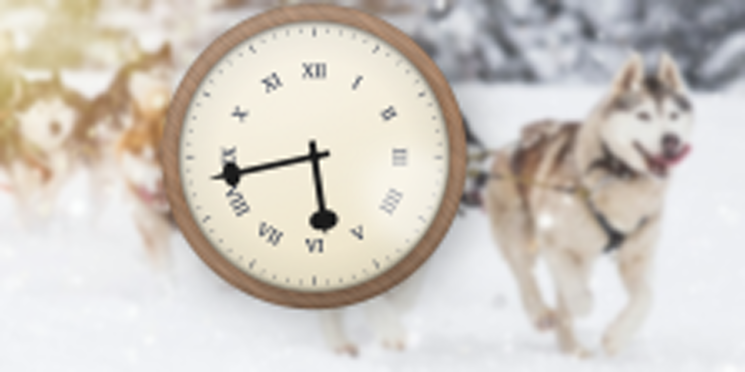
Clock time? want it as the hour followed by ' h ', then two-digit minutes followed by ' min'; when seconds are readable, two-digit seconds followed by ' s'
5 h 43 min
